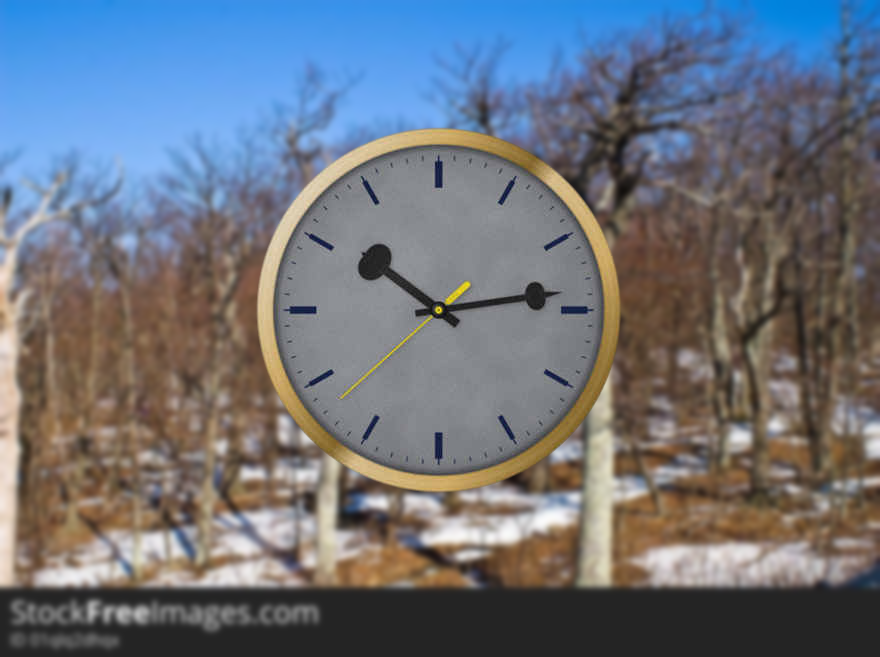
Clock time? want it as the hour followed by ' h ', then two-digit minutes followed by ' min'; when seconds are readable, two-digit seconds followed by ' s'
10 h 13 min 38 s
